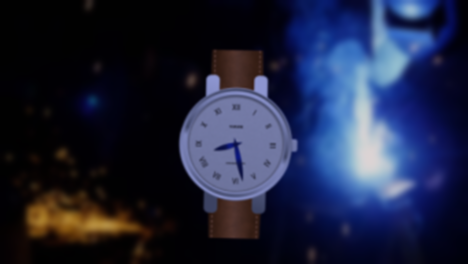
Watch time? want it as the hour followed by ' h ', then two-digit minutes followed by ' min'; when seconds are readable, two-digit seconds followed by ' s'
8 h 28 min
